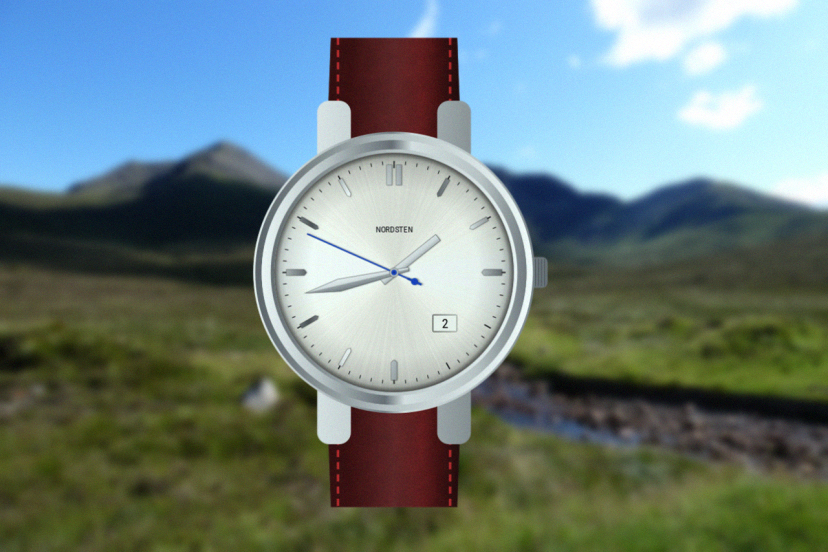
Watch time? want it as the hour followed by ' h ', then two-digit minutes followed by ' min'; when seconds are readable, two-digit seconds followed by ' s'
1 h 42 min 49 s
